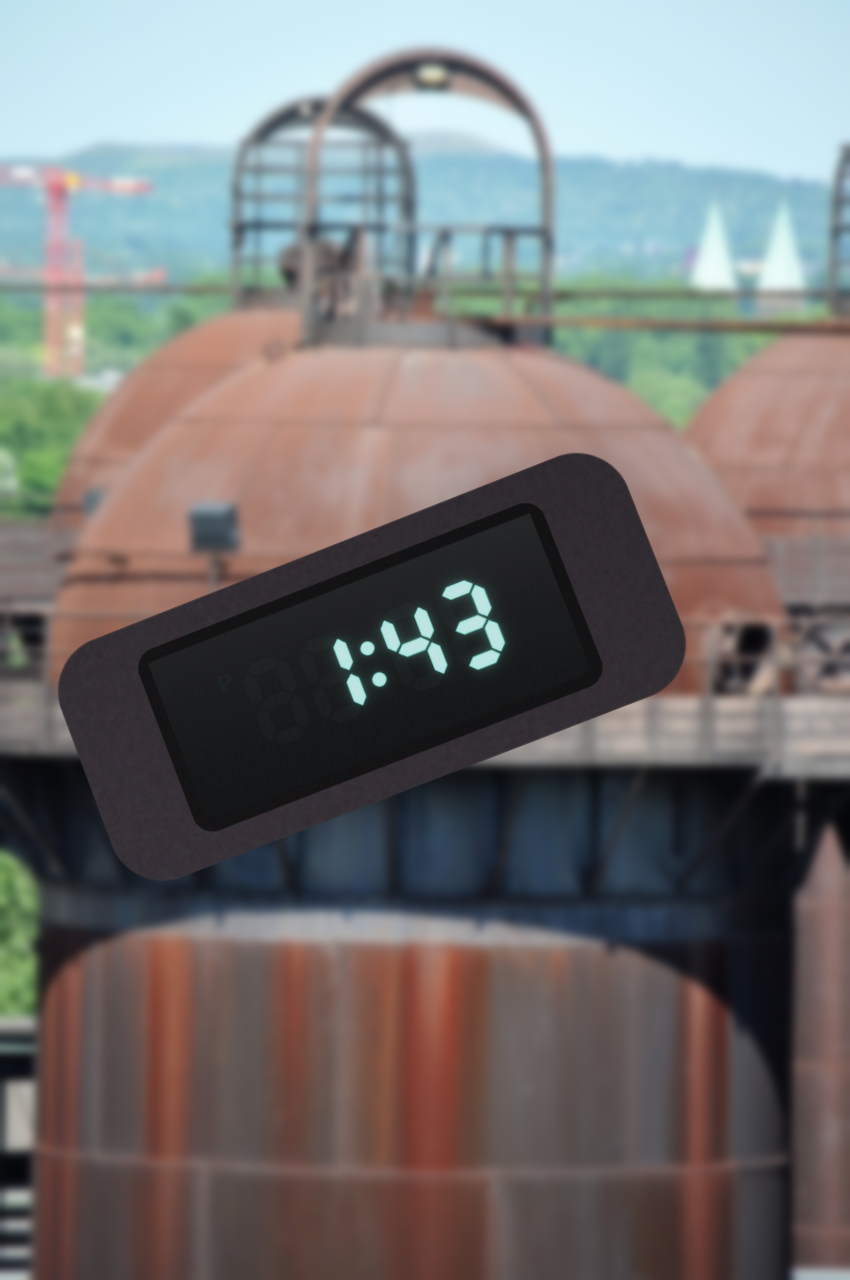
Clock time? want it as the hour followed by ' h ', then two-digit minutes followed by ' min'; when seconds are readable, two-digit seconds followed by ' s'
1 h 43 min
